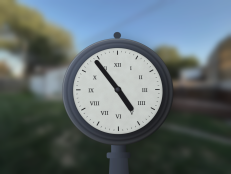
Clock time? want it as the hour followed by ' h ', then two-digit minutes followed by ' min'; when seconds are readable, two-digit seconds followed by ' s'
4 h 54 min
